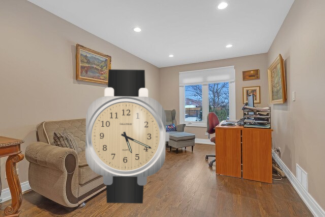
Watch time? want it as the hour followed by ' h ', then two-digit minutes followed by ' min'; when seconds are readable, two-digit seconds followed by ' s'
5 h 19 min
